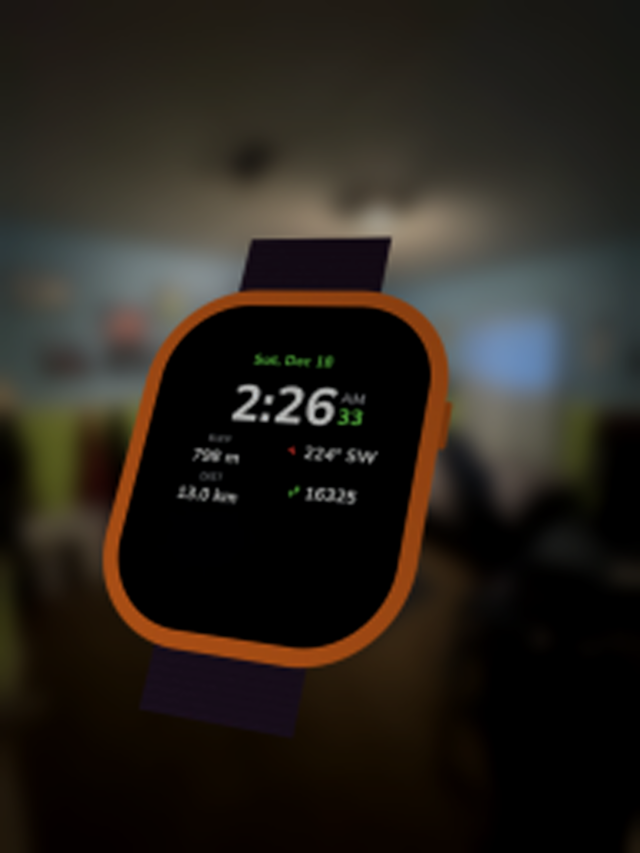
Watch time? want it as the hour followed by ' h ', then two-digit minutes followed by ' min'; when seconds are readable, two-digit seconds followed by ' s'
2 h 26 min
